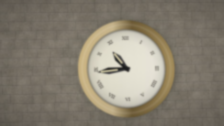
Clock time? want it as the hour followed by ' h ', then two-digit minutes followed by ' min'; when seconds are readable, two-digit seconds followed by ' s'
10 h 44 min
